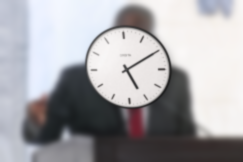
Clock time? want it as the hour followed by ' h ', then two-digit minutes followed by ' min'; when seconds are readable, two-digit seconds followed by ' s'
5 h 10 min
